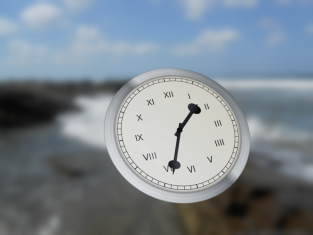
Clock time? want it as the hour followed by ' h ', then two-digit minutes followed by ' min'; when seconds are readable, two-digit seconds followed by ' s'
1 h 34 min
